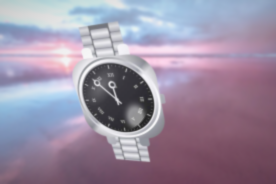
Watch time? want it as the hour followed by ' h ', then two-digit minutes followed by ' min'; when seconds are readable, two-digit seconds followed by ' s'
11 h 53 min
